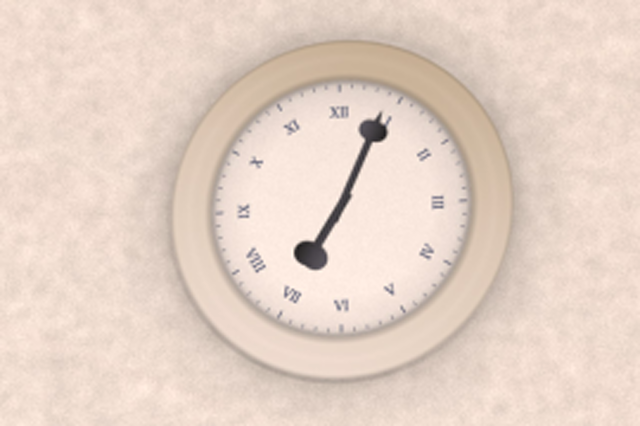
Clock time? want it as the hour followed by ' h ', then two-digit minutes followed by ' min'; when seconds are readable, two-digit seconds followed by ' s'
7 h 04 min
